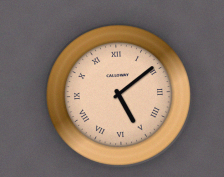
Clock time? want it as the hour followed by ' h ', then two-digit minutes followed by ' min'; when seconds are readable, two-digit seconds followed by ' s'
5 h 09 min
